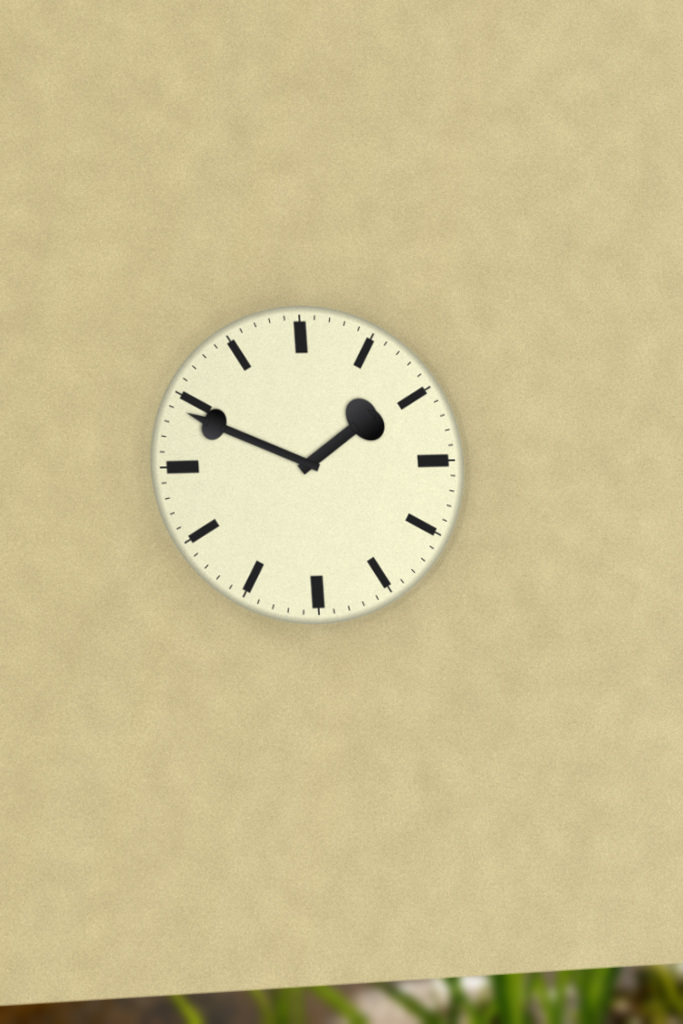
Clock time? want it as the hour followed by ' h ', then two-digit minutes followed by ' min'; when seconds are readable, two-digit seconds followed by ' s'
1 h 49 min
